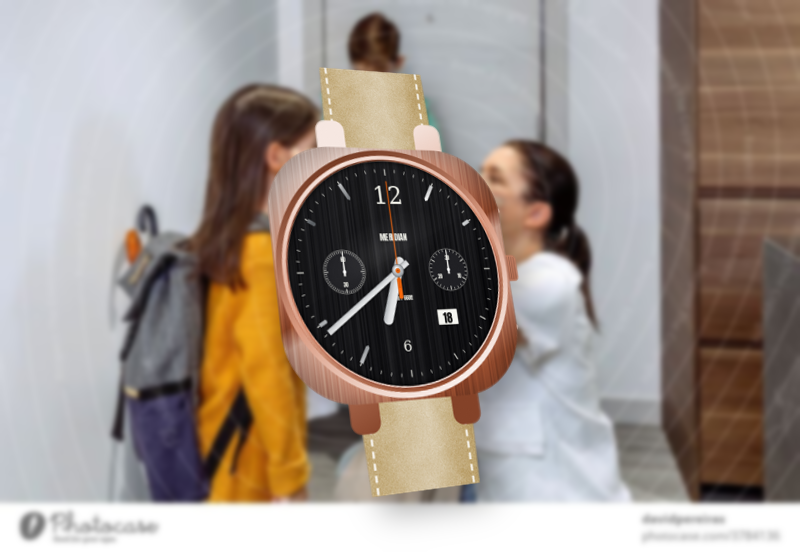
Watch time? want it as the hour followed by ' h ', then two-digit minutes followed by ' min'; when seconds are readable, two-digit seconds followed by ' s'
6 h 39 min
